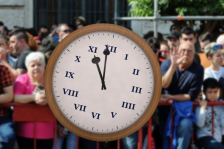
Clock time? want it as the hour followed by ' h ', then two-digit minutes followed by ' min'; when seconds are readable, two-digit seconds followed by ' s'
10 h 59 min
